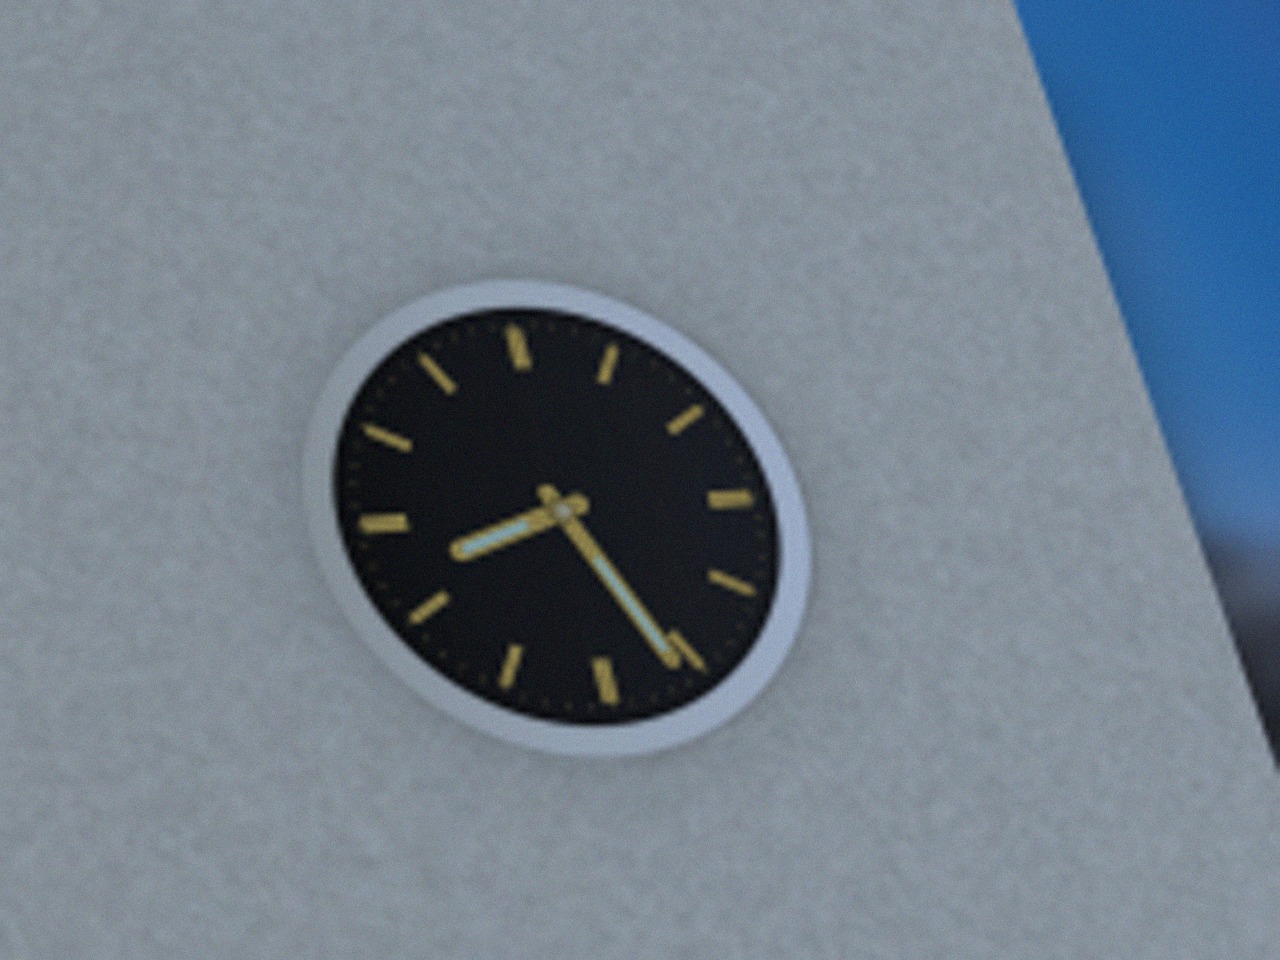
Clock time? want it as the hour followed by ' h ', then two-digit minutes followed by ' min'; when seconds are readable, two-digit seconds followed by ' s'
8 h 26 min
